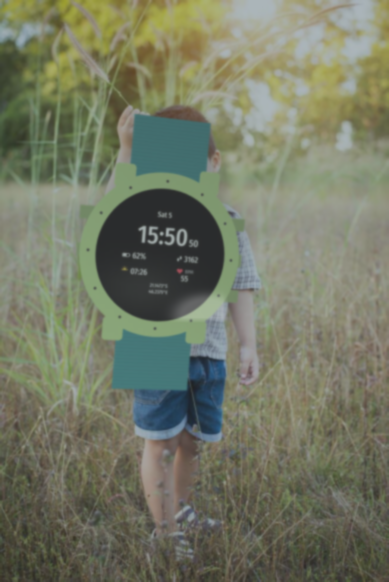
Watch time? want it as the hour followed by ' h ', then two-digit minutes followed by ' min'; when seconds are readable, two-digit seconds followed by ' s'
15 h 50 min
